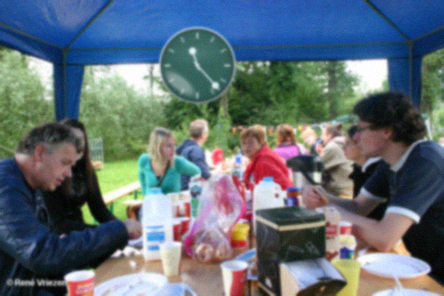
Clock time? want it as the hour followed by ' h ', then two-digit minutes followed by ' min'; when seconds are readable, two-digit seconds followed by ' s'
11 h 23 min
